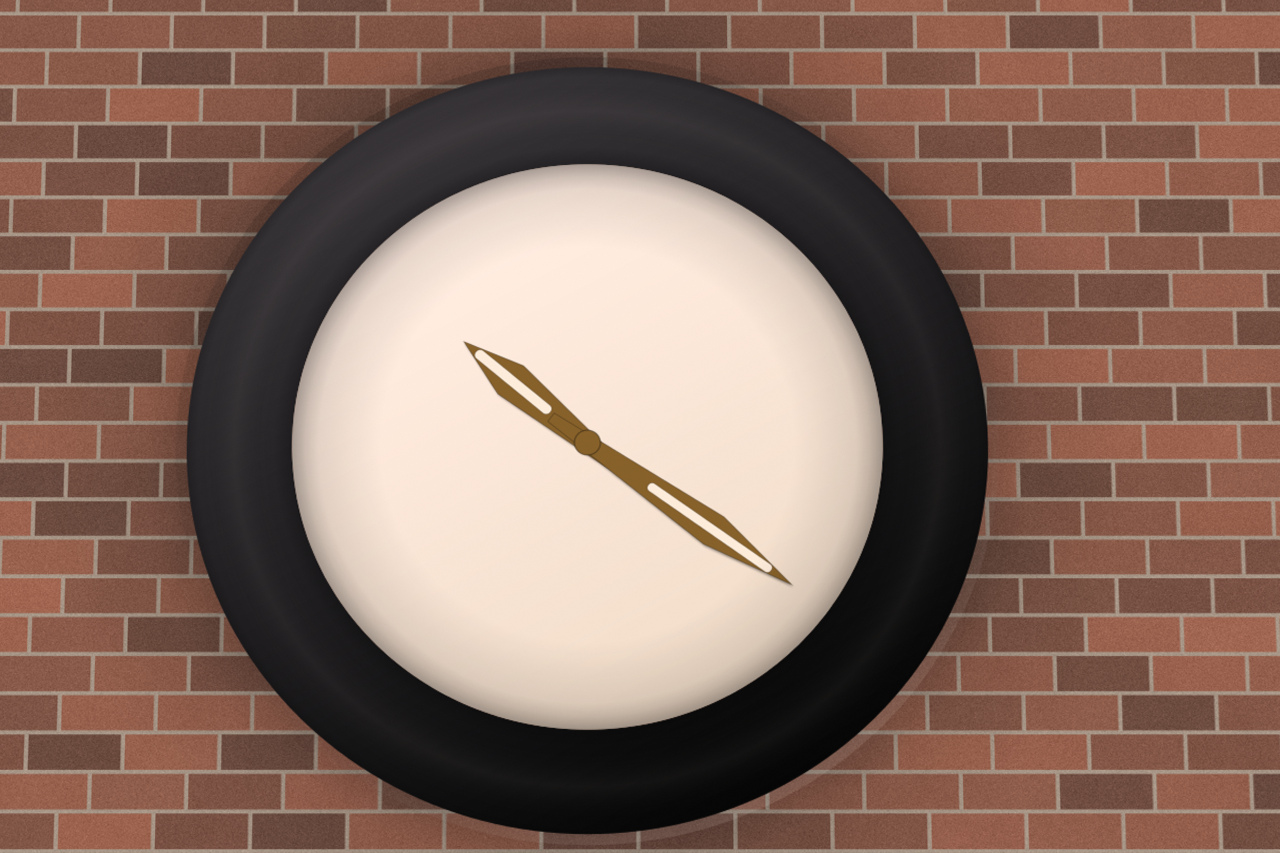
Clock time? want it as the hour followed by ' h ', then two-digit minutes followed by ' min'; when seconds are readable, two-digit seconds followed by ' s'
10 h 21 min
